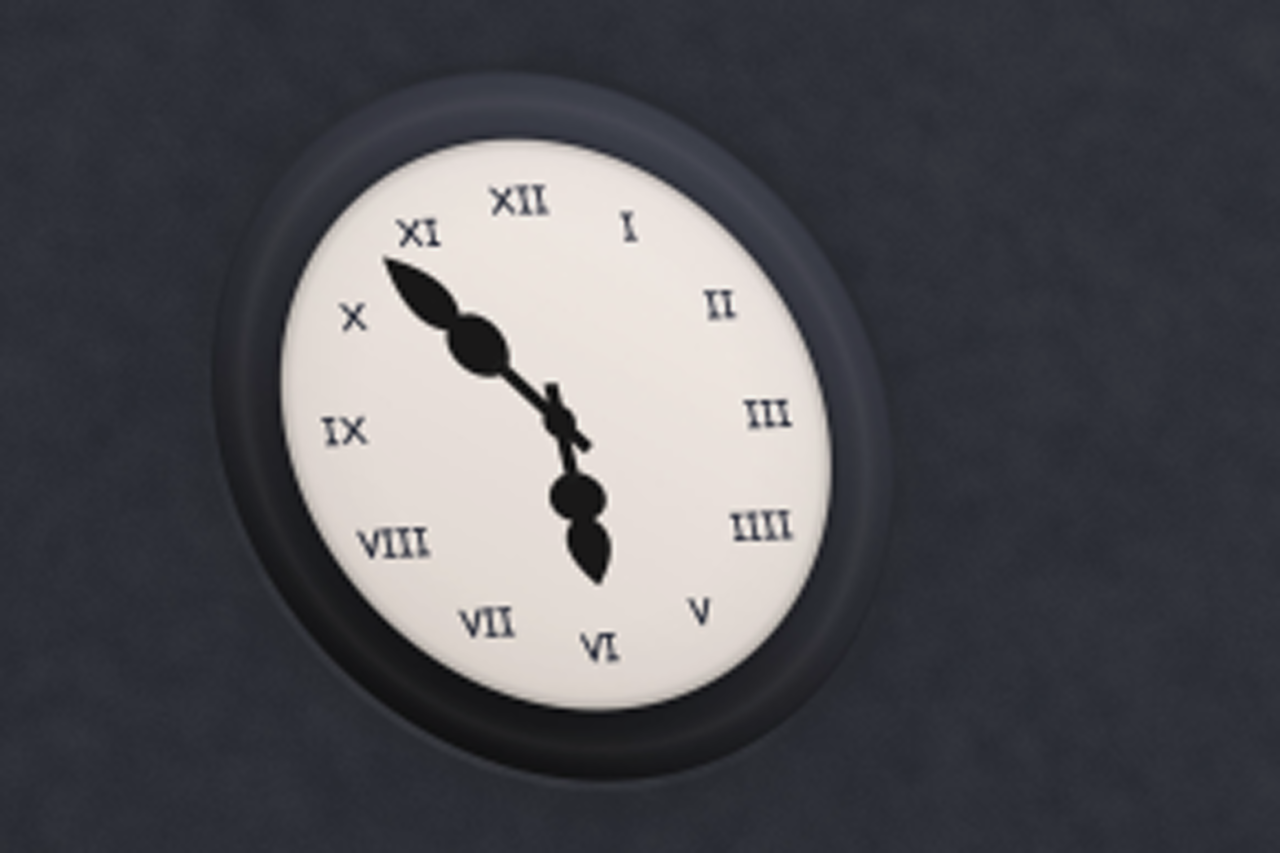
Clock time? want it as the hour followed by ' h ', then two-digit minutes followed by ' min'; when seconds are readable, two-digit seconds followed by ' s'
5 h 53 min
